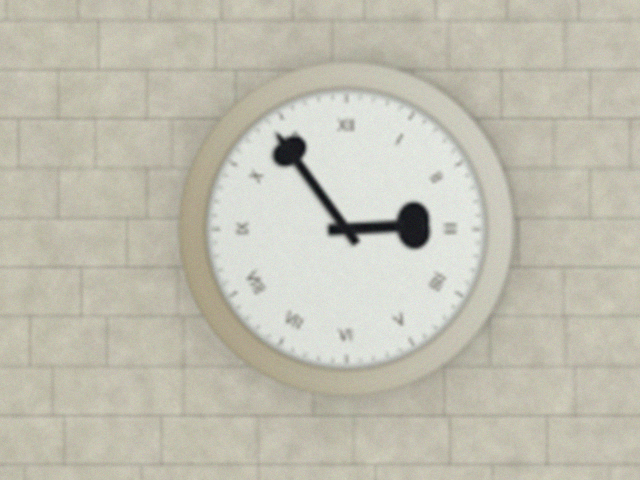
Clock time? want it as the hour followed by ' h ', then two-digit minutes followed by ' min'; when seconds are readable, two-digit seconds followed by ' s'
2 h 54 min
